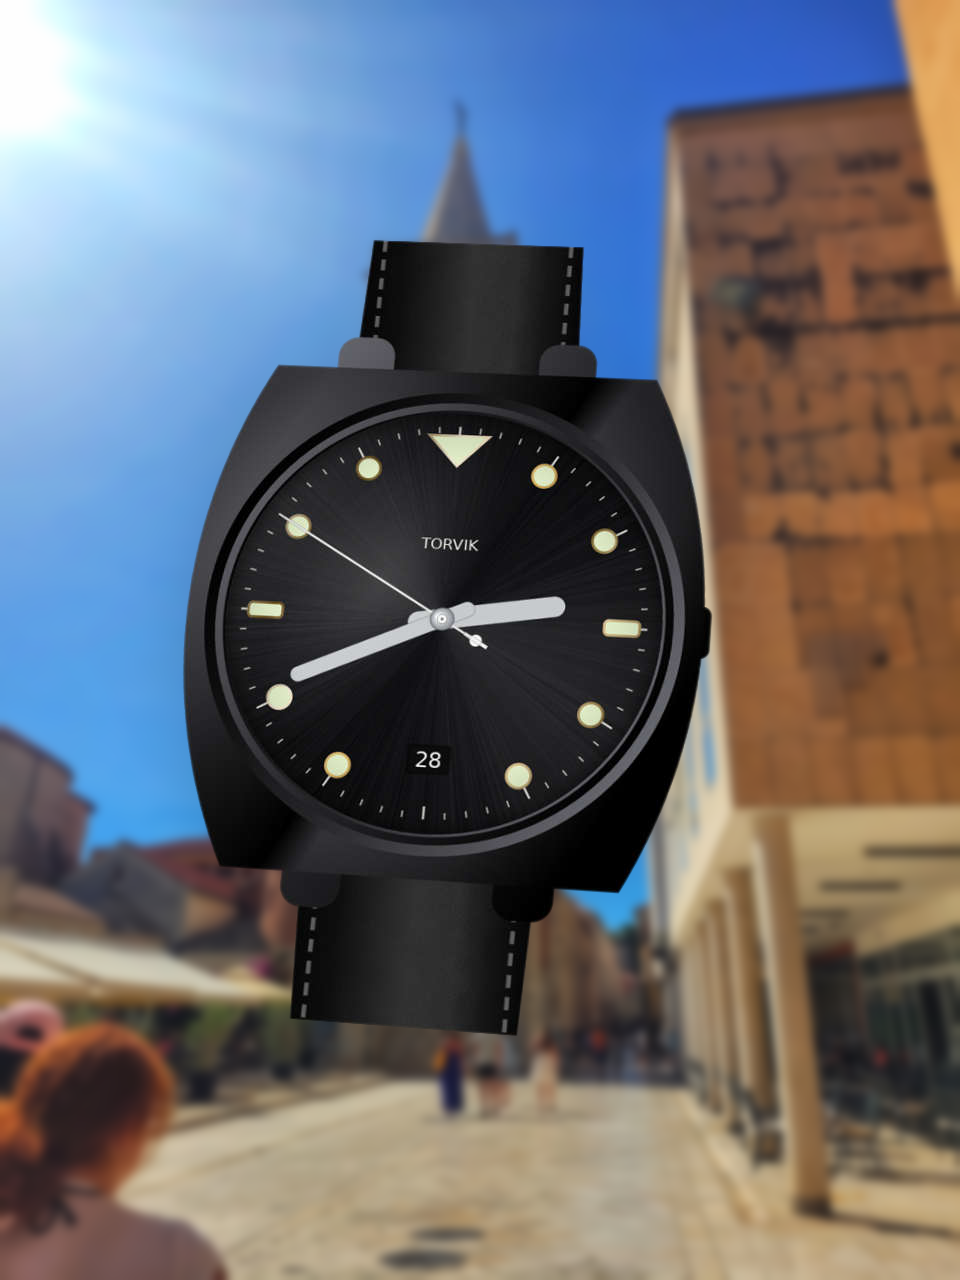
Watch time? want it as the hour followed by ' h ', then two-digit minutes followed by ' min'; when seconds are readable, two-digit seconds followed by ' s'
2 h 40 min 50 s
